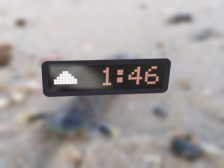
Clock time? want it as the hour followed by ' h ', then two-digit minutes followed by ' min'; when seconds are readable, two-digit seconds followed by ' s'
1 h 46 min
